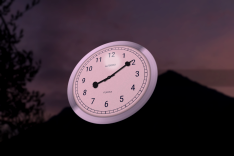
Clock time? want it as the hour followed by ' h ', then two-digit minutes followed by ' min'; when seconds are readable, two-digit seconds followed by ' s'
8 h 09 min
